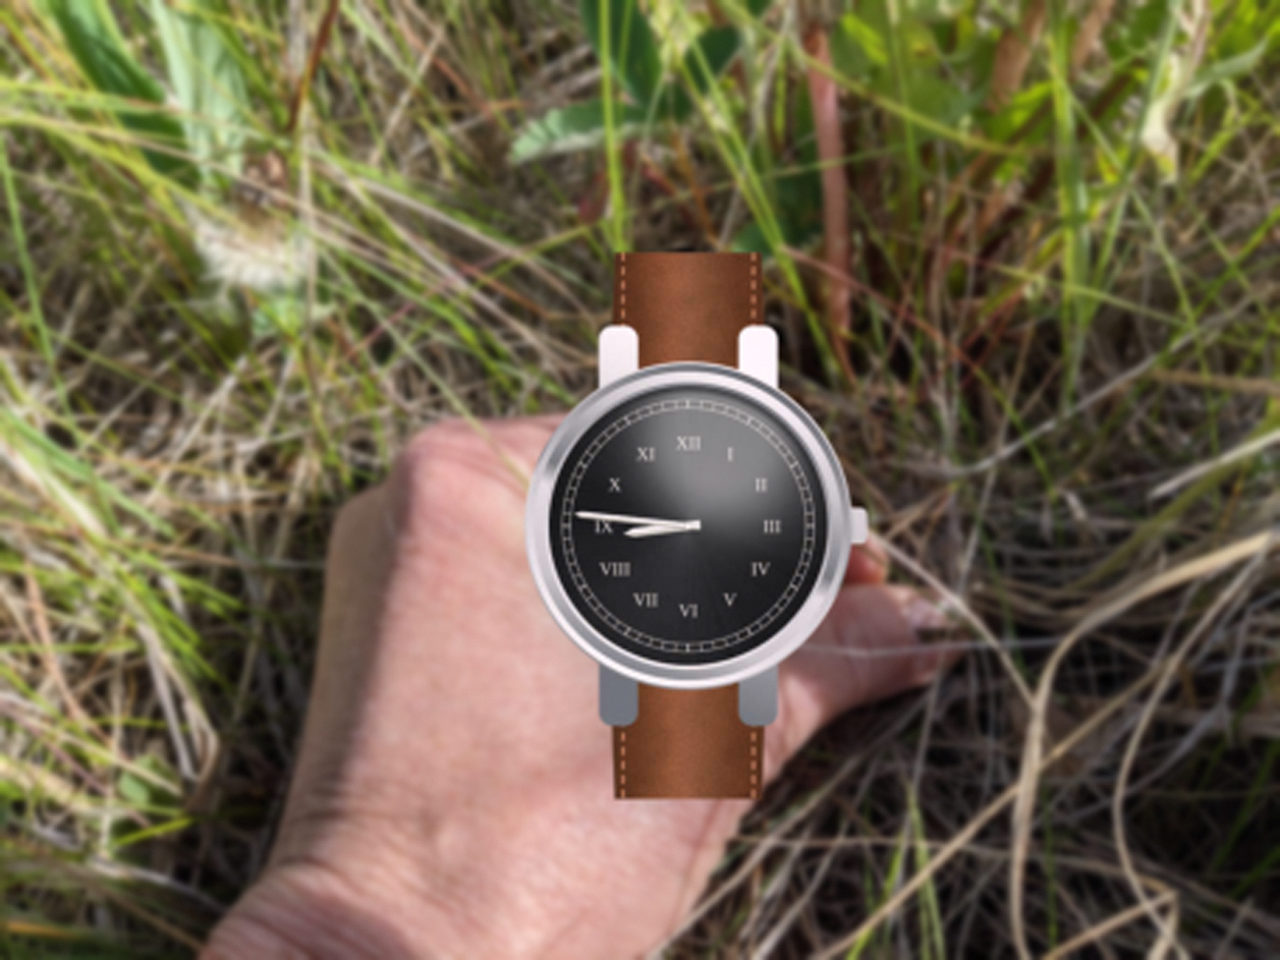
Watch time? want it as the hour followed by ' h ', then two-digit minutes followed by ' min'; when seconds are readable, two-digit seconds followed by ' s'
8 h 46 min
